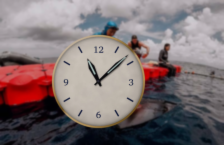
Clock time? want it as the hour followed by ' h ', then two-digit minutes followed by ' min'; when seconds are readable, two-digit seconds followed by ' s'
11 h 08 min
